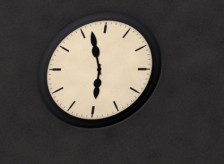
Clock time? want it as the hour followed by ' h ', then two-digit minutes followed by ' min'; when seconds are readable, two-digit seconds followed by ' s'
5 h 57 min
